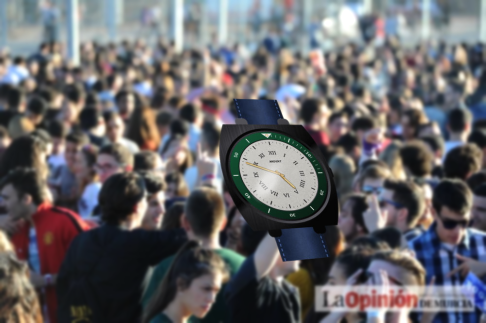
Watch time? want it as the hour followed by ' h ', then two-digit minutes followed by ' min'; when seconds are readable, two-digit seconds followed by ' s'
4 h 49 min
